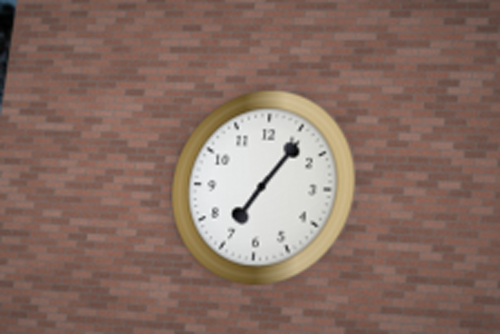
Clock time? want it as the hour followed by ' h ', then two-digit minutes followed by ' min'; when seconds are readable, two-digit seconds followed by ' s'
7 h 06 min
